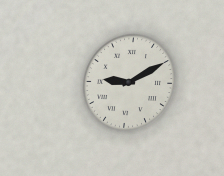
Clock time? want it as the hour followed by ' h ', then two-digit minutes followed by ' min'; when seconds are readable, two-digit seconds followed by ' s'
9 h 10 min
